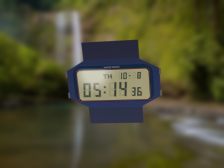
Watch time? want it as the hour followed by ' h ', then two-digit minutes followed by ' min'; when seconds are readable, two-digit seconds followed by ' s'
5 h 14 min 36 s
